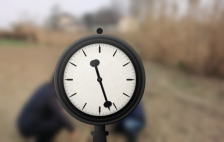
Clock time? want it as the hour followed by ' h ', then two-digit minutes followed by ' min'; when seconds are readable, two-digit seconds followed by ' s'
11 h 27 min
